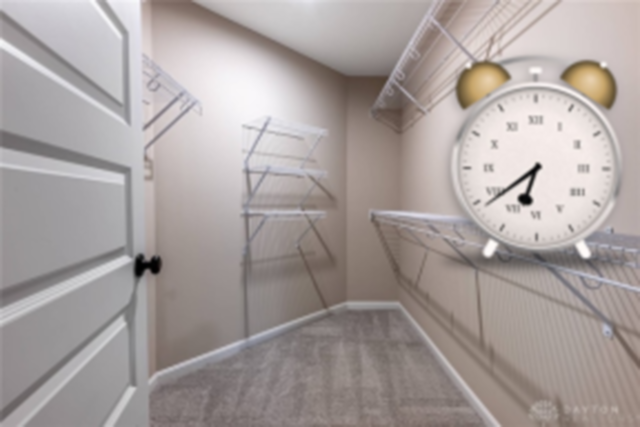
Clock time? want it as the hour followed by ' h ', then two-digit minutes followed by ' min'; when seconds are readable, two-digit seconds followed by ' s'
6 h 39 min
